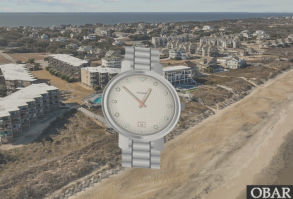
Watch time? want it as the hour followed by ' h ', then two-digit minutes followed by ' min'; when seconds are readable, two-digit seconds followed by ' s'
12 h 52 min
